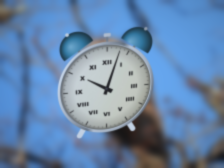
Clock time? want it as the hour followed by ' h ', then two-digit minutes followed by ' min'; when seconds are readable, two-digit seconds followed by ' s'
10 h 03 min
